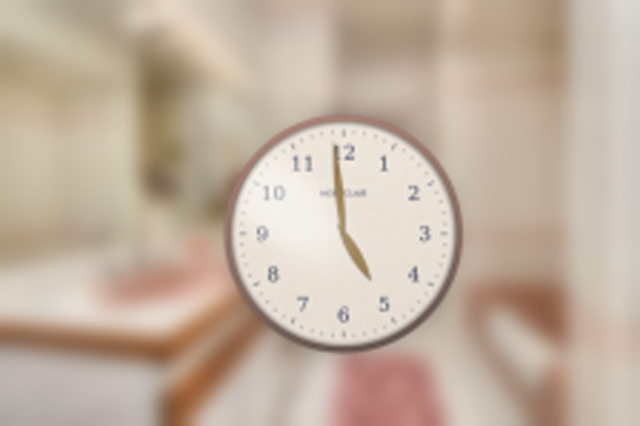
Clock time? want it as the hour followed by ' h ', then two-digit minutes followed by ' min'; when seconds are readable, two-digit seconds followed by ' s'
4 h 59 min
